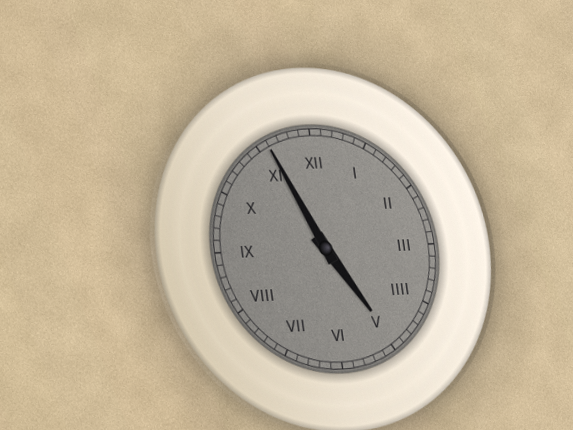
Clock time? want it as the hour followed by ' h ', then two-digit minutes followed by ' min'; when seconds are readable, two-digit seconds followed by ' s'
4 h 56 min
